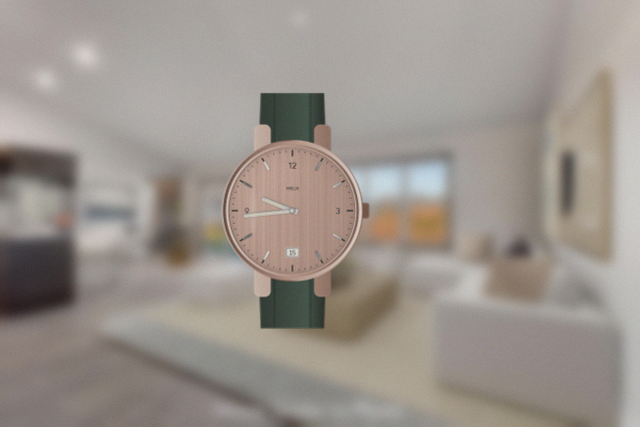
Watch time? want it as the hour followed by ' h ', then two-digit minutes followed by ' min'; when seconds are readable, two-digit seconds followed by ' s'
9 h 44 min
